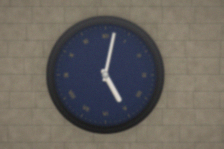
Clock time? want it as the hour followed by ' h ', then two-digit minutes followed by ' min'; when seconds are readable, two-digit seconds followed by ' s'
5 h 02 min
